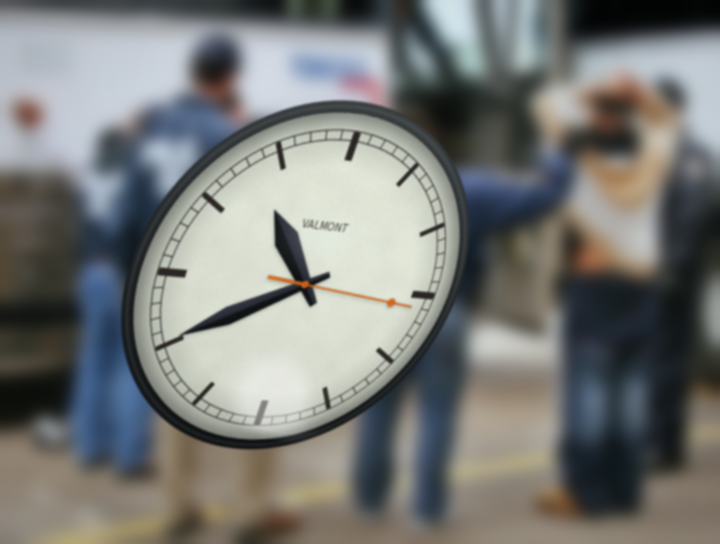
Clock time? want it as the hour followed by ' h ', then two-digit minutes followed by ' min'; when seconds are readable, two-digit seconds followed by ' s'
10 h 40 min 16 s
